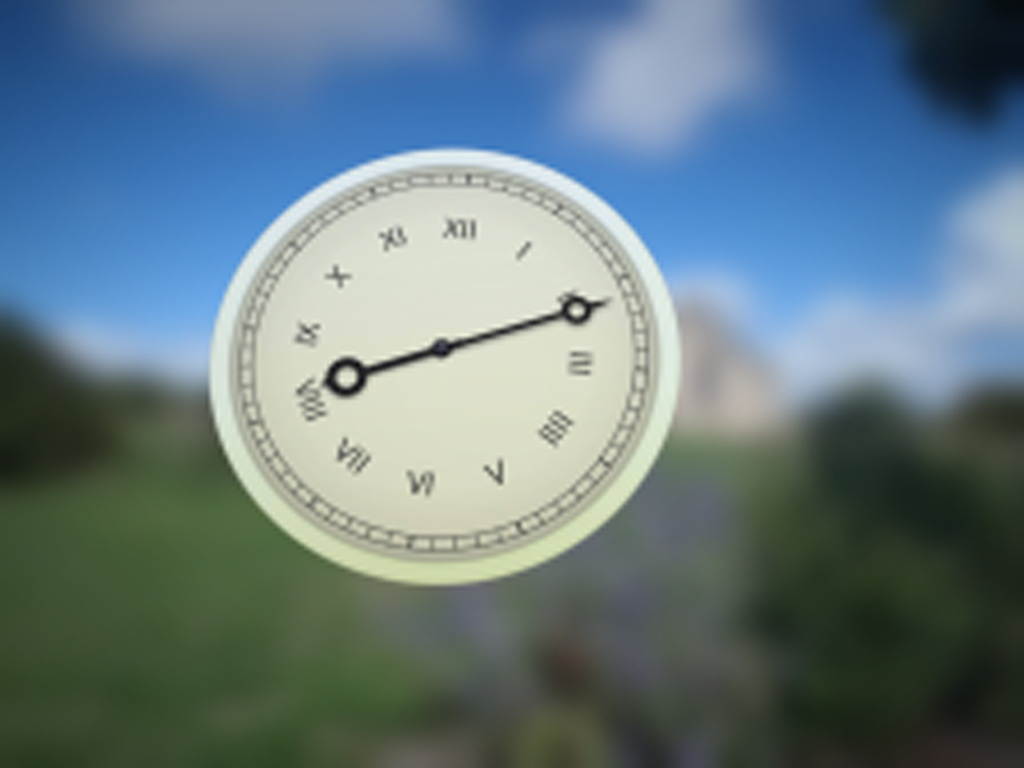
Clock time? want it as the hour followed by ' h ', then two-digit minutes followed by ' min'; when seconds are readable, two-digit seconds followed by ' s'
8 h 11 min
